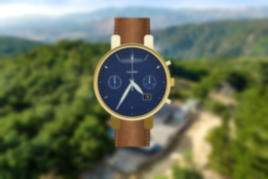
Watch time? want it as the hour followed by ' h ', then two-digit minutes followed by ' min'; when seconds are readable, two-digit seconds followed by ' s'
4 h 35 min
